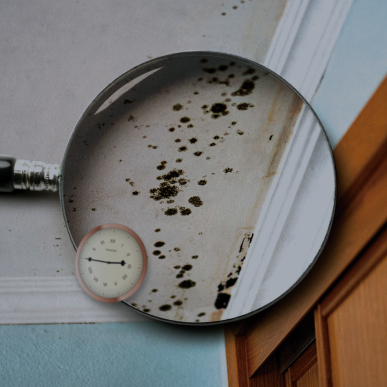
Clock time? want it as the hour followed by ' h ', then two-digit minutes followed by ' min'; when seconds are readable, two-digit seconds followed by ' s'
2 h 45 min
